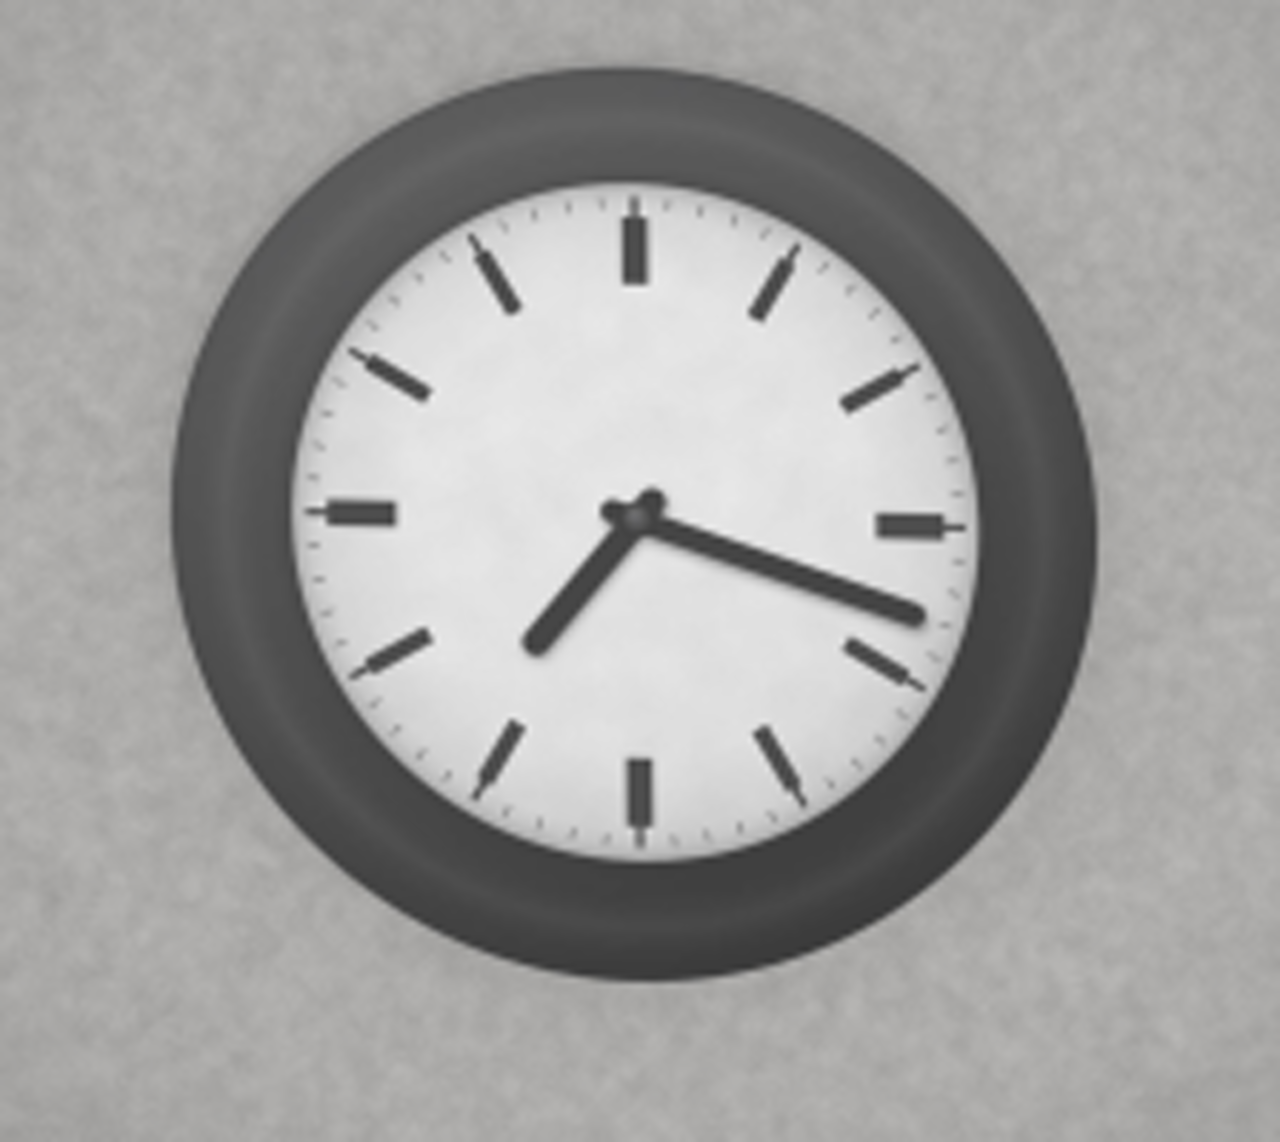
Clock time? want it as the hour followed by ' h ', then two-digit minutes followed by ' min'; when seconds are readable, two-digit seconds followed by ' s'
7 h 18 min
